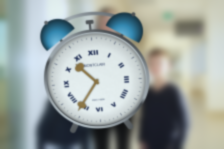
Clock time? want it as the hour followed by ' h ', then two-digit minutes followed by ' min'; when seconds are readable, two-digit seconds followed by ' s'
10 h 36 min
